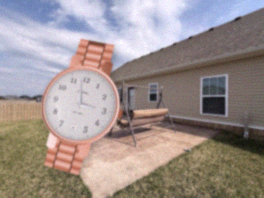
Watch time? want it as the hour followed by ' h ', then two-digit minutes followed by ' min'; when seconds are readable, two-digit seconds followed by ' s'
2 h 58 min
